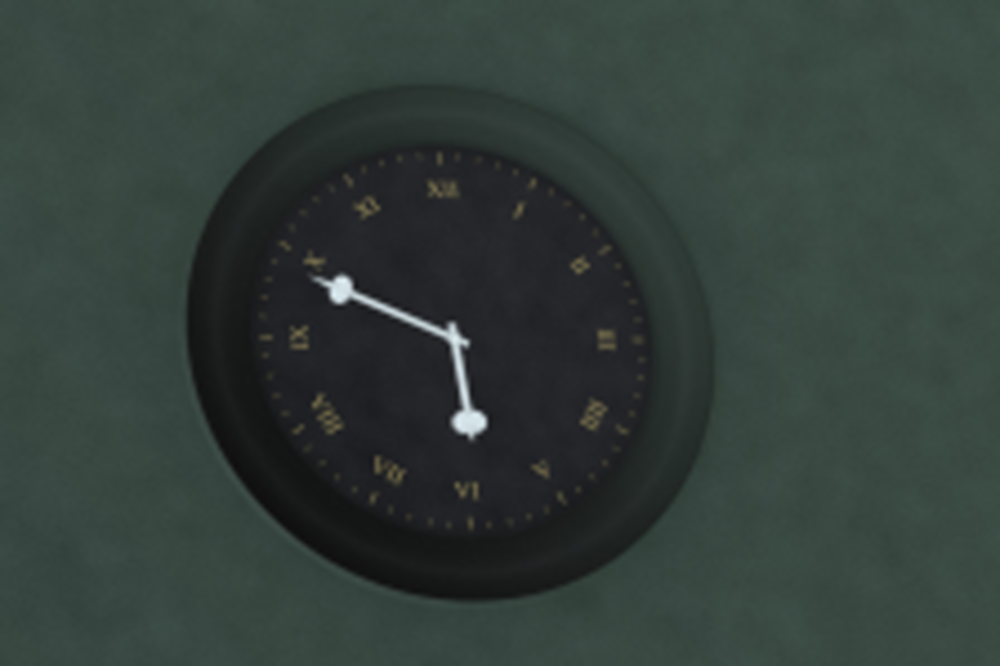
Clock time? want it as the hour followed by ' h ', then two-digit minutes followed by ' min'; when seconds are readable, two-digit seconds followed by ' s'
5 h 49 min
